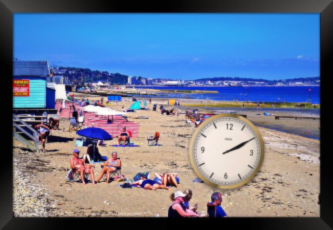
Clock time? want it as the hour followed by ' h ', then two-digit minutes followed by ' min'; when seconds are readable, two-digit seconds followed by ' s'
2 h 10 min
